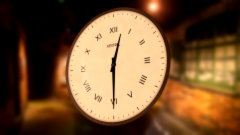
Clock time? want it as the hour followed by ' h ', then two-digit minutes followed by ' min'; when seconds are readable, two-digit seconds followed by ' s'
12 h 30 min
